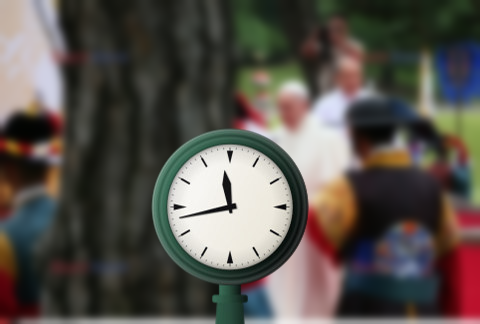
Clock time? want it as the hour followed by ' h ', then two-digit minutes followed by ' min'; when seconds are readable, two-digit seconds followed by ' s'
11 h 43 min
